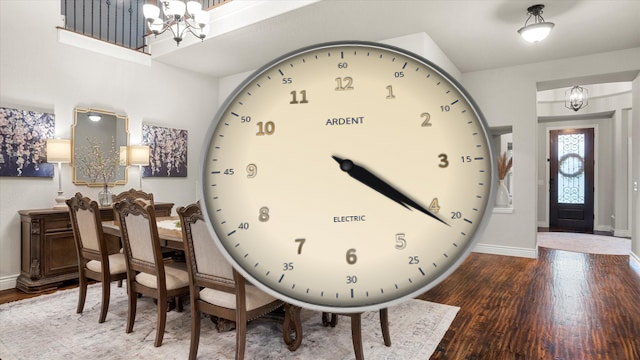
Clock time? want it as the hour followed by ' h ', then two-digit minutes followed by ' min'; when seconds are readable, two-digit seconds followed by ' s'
4 h 21 min
